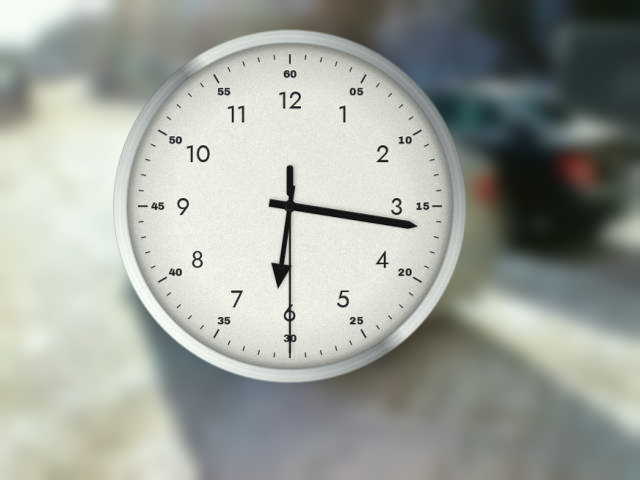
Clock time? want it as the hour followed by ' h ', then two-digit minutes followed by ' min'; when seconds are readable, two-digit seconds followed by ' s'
6 h 16 min 30 s
